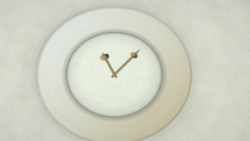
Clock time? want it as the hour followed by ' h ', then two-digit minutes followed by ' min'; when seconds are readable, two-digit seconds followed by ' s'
11 h 07 min
